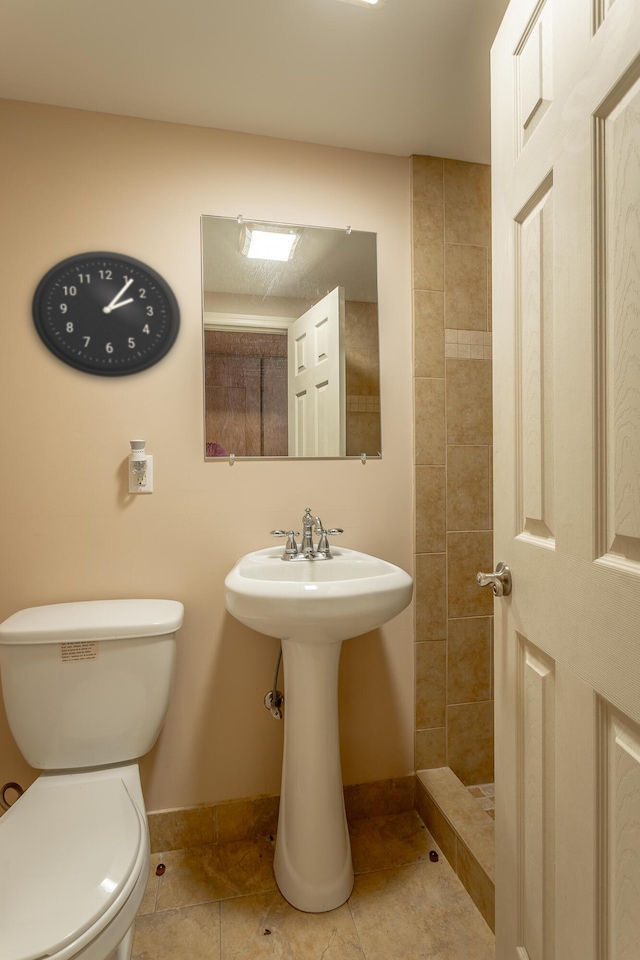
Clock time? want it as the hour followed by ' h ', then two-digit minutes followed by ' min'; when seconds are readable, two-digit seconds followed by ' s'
2 h 06 min
